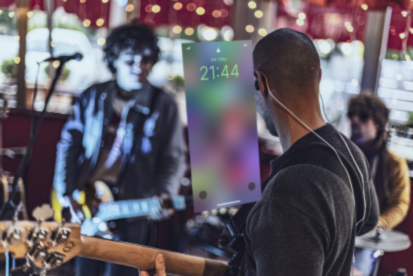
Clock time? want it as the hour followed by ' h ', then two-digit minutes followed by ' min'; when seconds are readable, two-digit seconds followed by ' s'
21 h 44 min
